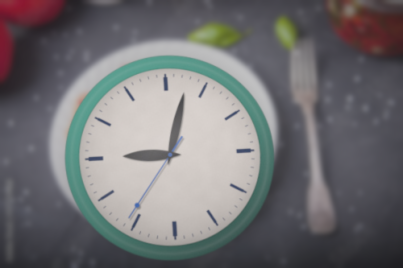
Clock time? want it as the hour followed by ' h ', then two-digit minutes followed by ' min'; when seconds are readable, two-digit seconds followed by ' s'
9 h 02 min 36 s
